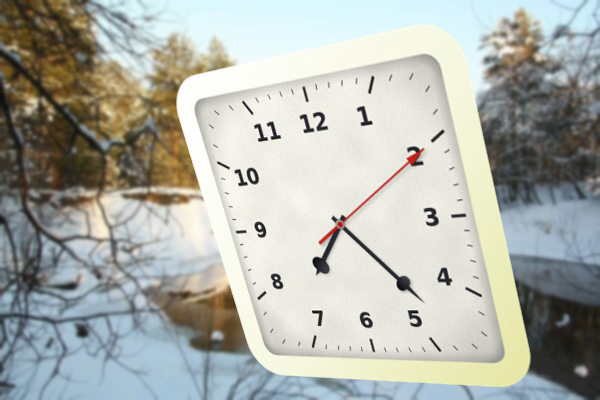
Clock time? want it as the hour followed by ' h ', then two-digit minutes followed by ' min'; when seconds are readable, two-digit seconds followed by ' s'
7 h 23 min 10 s
